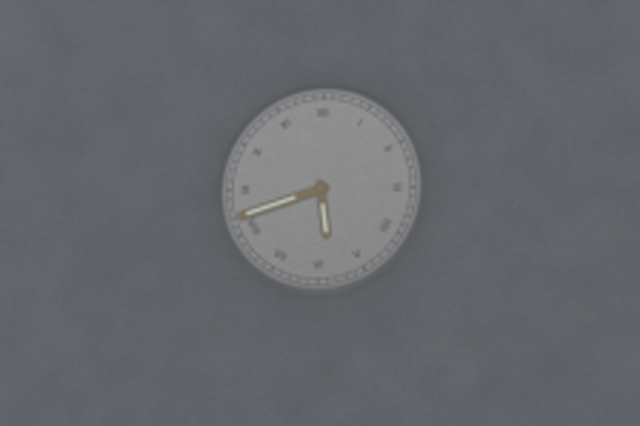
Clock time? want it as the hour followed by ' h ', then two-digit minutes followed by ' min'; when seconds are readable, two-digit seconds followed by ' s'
5 h 42 min
